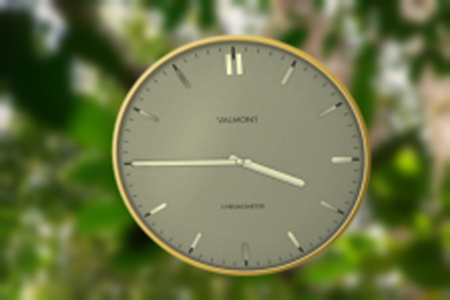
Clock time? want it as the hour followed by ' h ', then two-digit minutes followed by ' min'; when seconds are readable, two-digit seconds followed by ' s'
3 h 45 min
